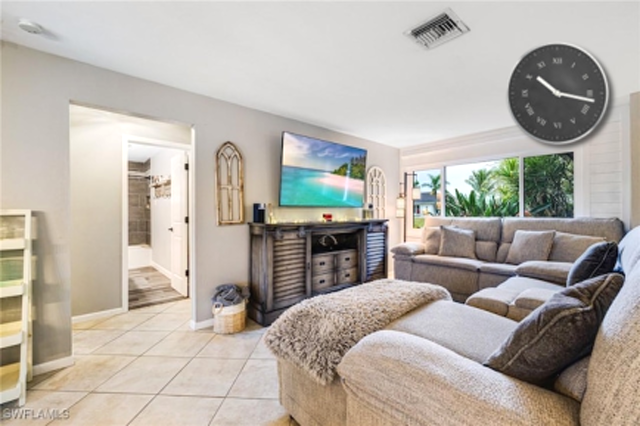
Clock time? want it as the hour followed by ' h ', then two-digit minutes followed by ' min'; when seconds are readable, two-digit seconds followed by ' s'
10 h 17 min
